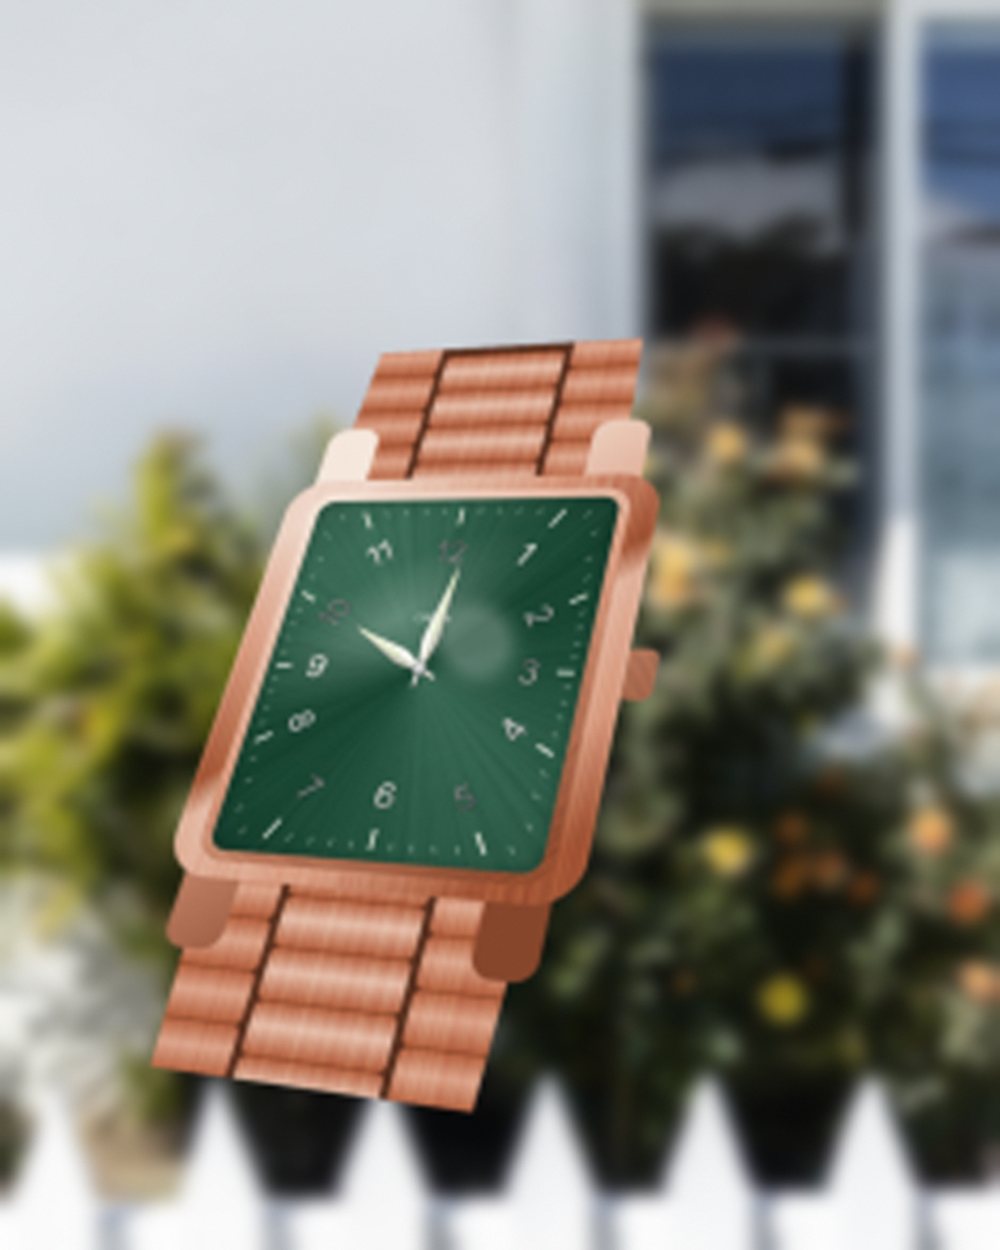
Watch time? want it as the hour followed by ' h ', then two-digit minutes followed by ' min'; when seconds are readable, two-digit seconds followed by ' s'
10 h 01 min
